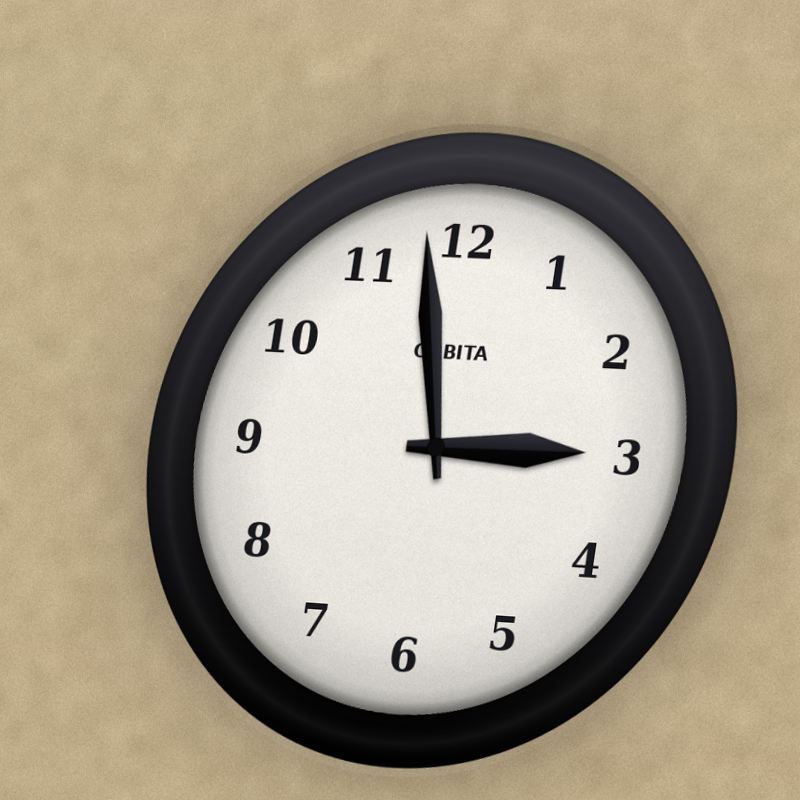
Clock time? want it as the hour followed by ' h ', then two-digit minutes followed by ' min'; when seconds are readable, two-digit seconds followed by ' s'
2 h 58 min
